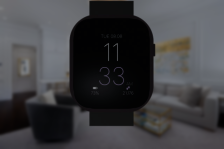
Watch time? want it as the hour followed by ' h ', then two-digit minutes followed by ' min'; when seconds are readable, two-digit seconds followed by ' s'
11 h 33 min
